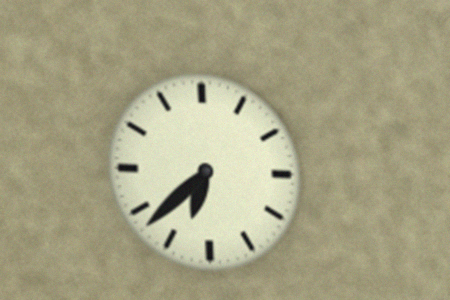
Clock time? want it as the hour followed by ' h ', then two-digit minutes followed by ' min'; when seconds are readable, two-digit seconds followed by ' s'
6 h 38 min
